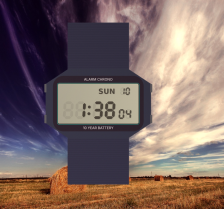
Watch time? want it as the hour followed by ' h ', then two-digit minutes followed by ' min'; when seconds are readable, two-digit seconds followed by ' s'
1 h 38 min 04 s
